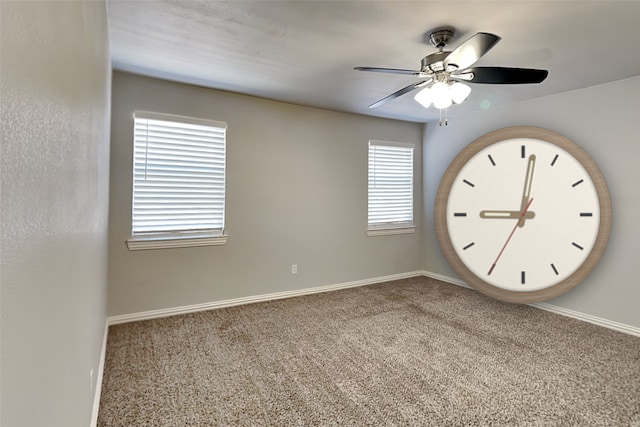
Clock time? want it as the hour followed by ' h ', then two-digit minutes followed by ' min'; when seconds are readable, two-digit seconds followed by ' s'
9 h 01 min 35 s
